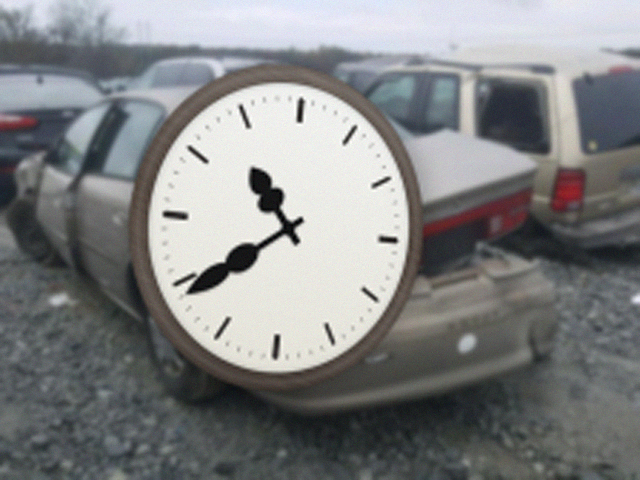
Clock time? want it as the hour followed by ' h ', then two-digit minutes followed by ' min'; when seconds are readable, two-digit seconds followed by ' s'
10 h 39 min
